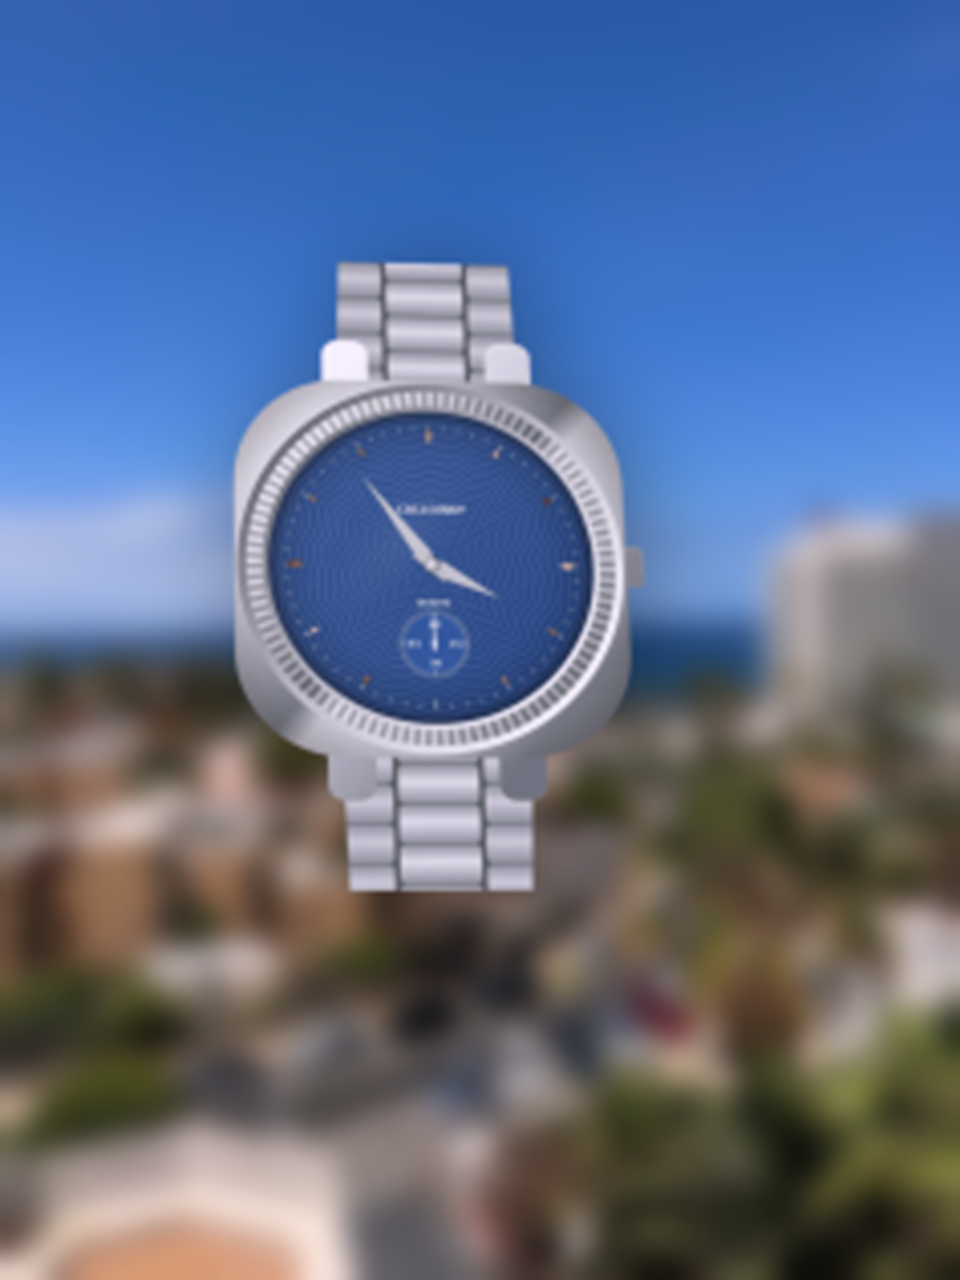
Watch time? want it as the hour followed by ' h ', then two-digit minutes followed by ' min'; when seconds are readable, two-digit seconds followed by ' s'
3 h 54 min
